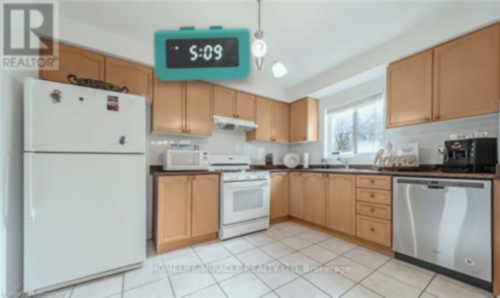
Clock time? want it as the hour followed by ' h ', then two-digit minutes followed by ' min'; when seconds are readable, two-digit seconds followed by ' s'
5 h 09 min
